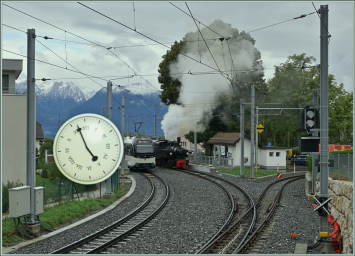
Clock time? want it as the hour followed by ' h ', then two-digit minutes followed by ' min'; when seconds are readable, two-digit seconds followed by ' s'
4 h 57 min
